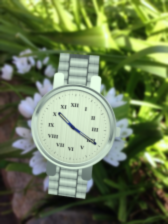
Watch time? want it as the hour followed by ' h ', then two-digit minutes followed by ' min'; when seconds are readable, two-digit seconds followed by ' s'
10 h 20 min
